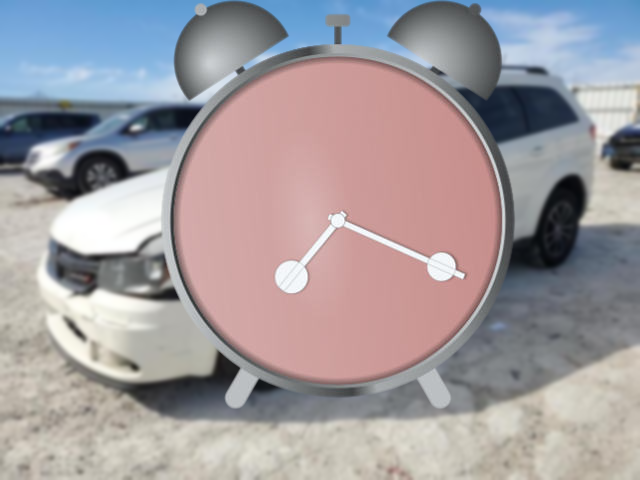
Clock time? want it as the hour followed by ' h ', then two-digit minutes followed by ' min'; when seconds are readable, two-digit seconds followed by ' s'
7 h 19 min
